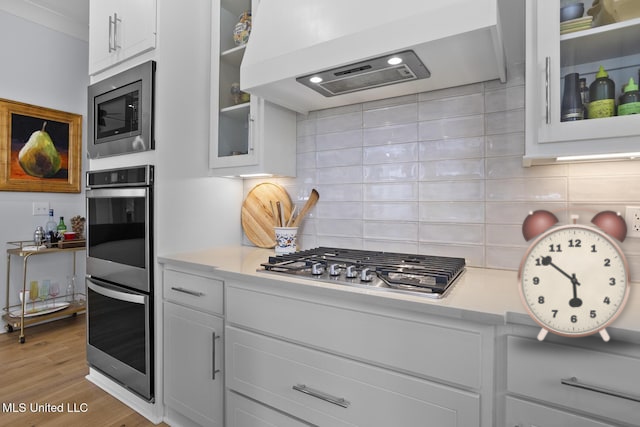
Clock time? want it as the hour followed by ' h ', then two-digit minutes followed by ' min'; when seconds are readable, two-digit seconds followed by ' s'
5 h 51 min
